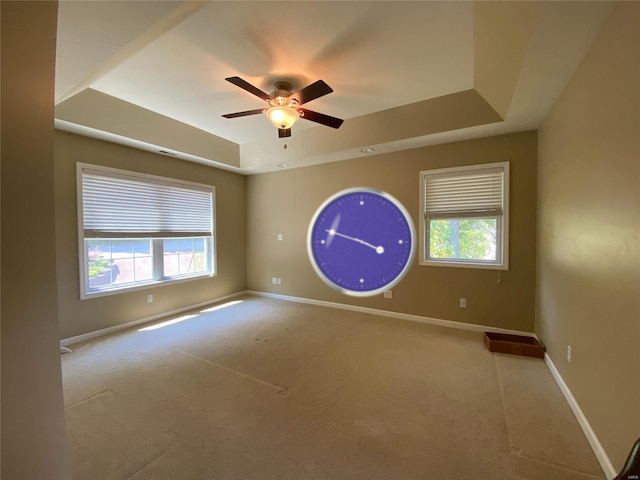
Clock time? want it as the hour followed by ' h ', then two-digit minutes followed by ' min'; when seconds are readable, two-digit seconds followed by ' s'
3 h 48 min
